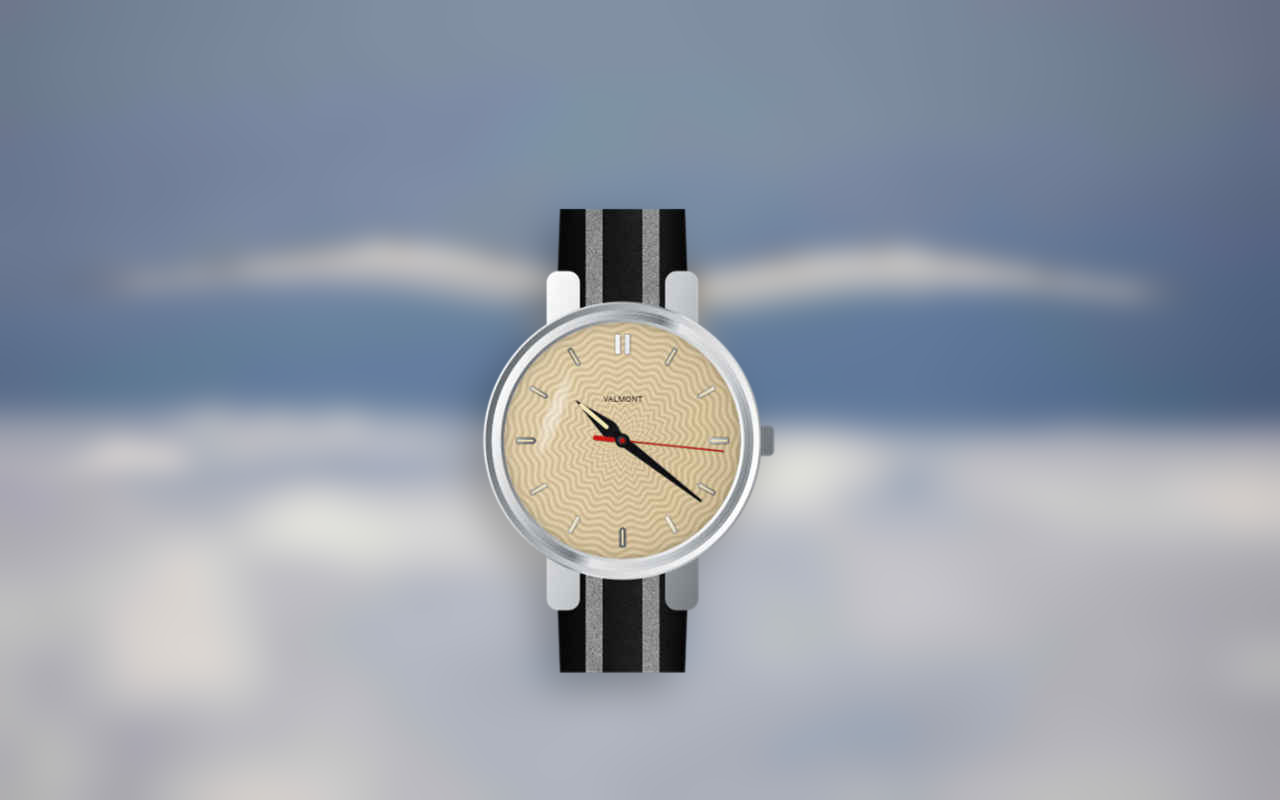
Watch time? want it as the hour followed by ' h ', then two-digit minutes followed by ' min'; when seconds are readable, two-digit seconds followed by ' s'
10 h 21 min 16 s
